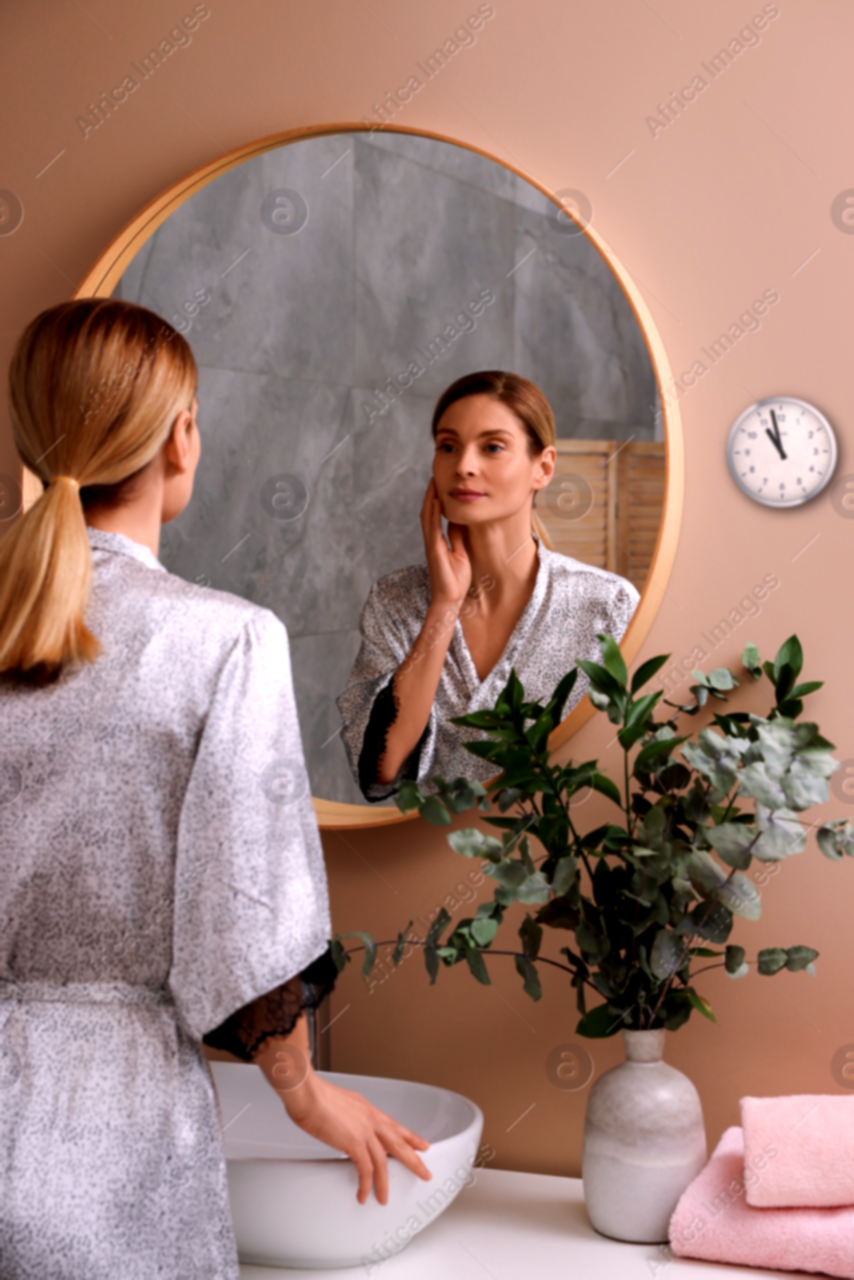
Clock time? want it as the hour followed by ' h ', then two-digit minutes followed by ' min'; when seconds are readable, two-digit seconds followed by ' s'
10 h 58 min
